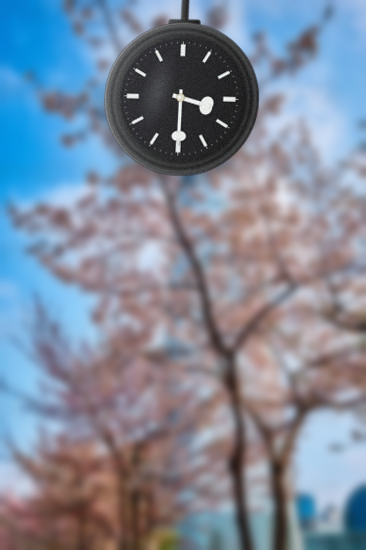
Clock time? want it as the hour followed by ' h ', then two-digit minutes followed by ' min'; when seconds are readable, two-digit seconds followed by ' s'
3 h 30 min
